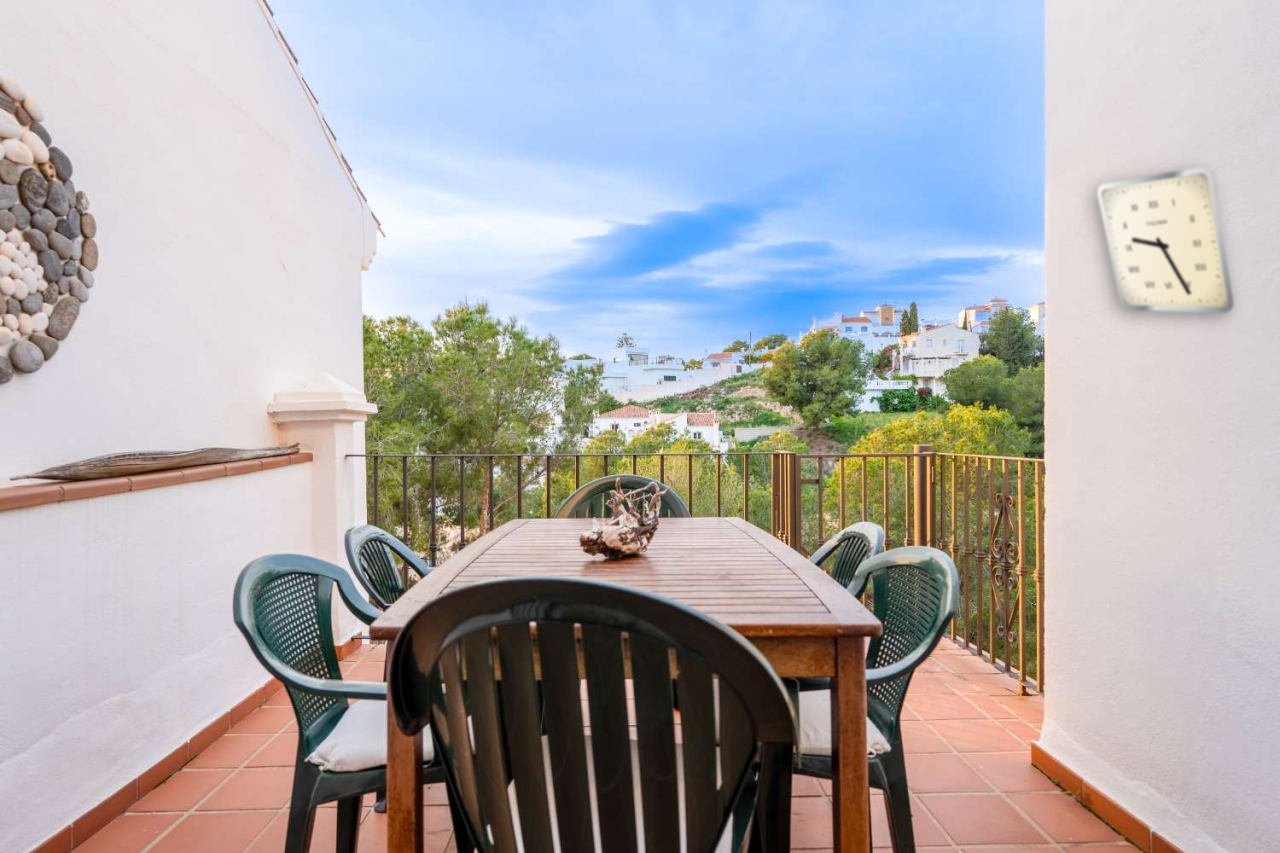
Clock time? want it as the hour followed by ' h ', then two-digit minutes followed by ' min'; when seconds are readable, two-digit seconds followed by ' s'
9 h 26 min
